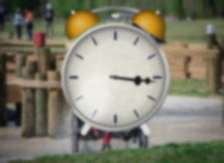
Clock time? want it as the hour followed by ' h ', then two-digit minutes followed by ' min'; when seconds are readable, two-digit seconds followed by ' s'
3 h 16 min
